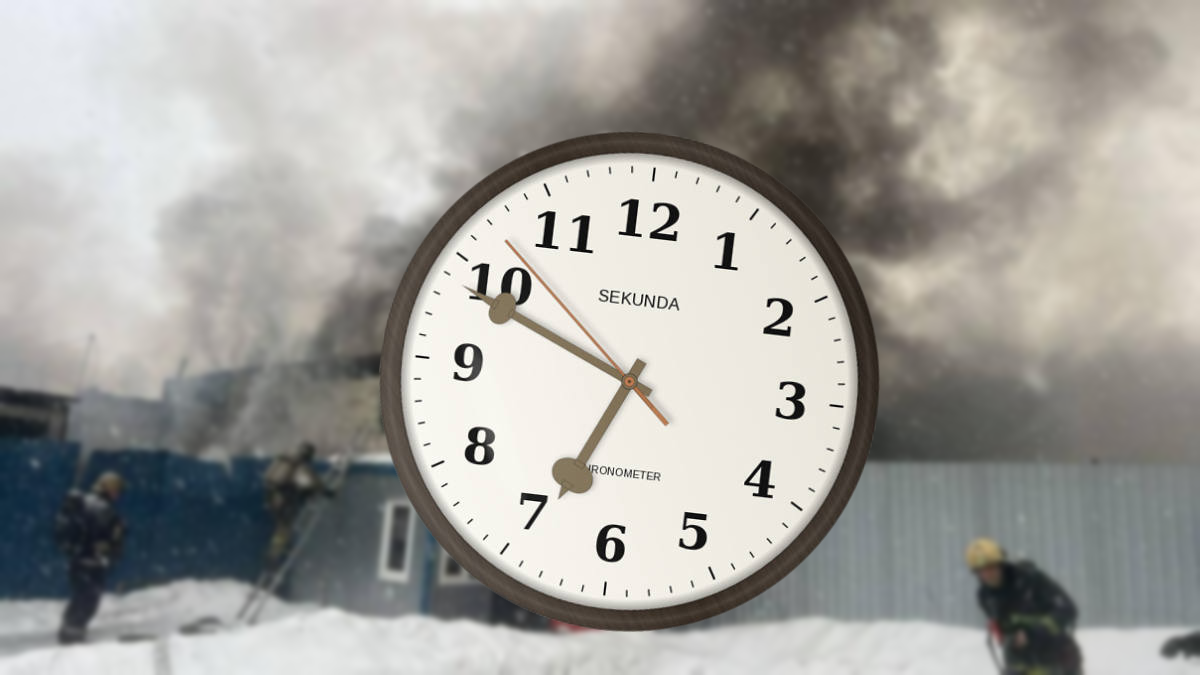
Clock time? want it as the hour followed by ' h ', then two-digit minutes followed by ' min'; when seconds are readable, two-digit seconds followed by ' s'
6 h 48 min 52 s
